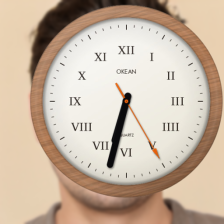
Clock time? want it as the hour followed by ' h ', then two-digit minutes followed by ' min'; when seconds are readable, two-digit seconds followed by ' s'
6 h 32 min 25 s
